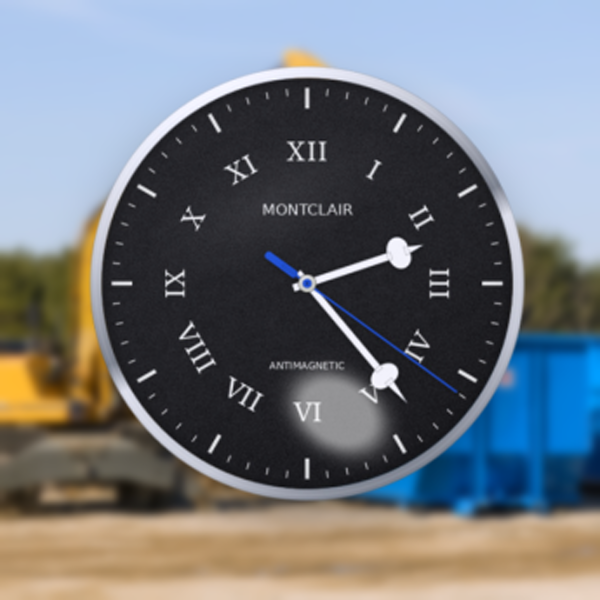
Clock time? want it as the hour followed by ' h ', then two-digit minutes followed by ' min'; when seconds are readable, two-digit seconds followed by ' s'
2 h 23 min 21 s
